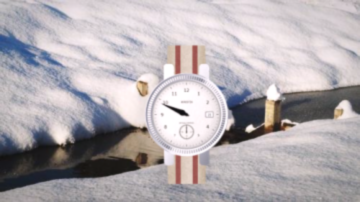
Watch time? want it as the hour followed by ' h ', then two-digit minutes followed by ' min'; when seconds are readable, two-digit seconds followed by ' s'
9 h 49 min
